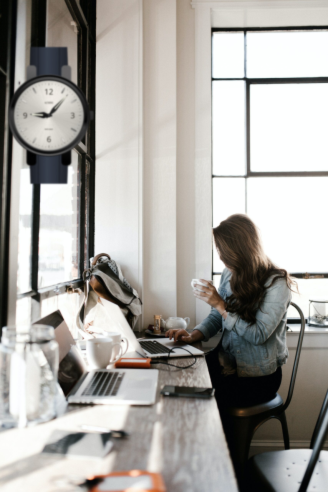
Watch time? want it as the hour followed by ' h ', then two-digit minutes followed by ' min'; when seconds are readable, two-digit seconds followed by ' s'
9 h 07 min
